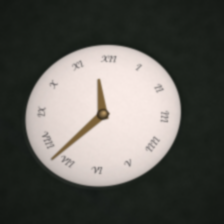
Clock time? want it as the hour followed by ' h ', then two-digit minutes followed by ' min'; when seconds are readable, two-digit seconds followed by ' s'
11 h 37 min
